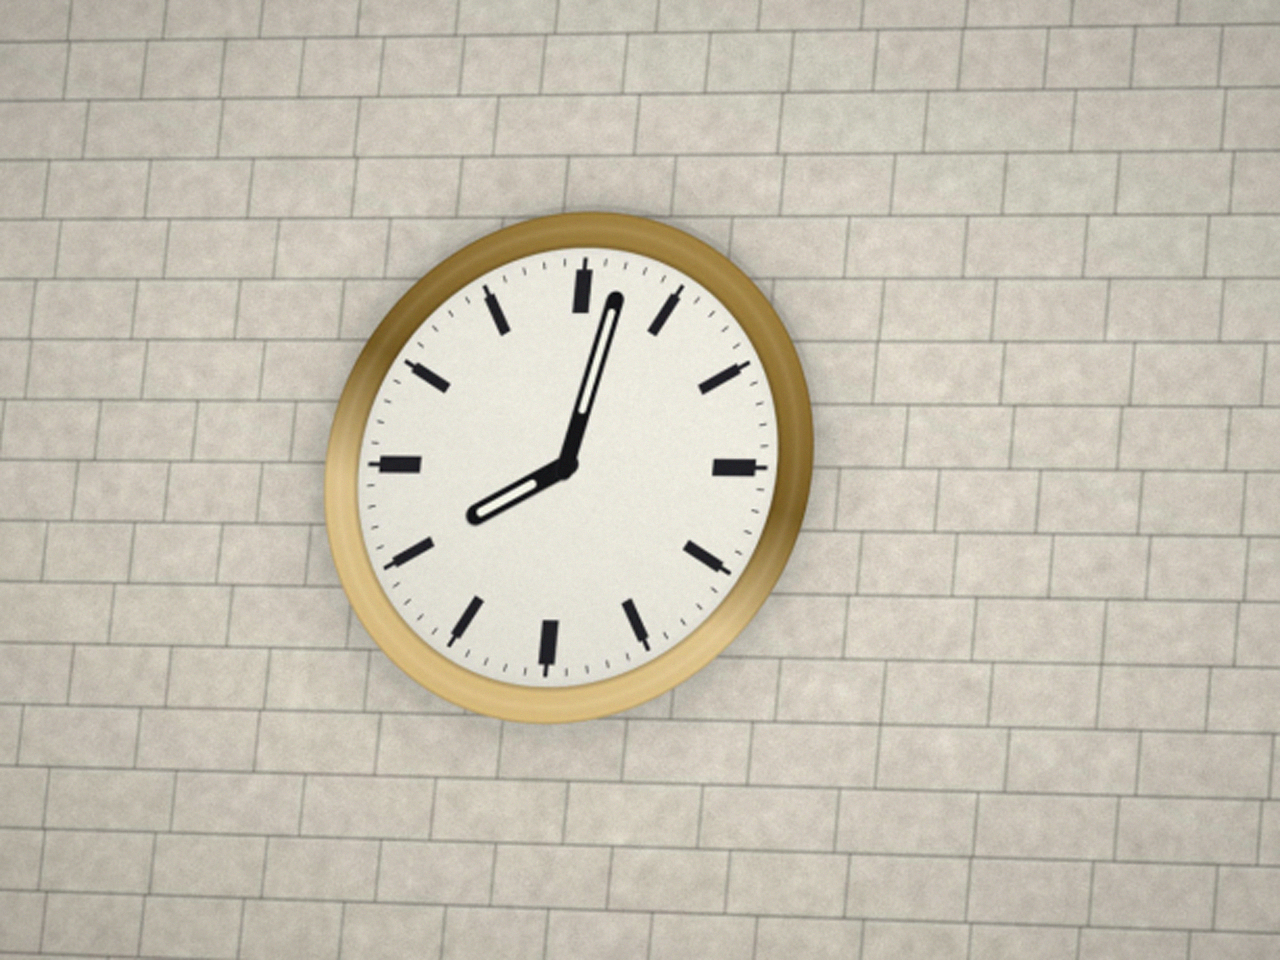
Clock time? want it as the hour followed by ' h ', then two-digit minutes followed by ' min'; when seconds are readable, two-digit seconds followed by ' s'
8 h 02 min
